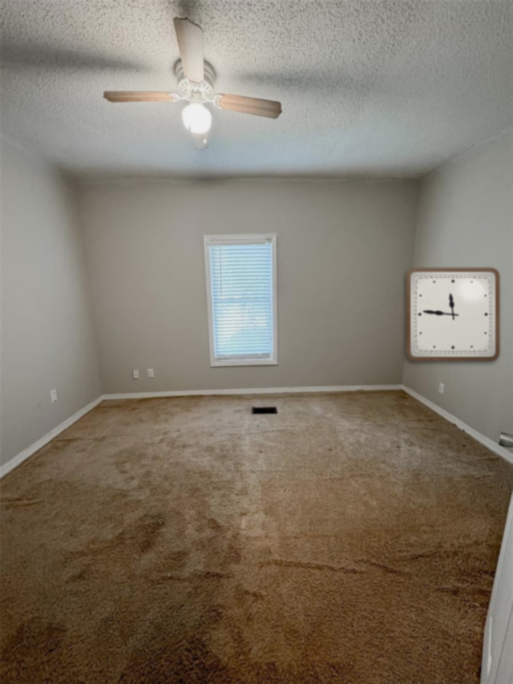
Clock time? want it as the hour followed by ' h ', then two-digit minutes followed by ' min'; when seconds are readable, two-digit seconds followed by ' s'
11 h 46 min
